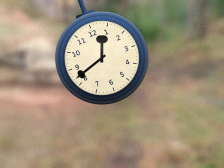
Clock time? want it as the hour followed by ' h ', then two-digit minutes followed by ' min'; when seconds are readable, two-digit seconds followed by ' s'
12 h 42 min
